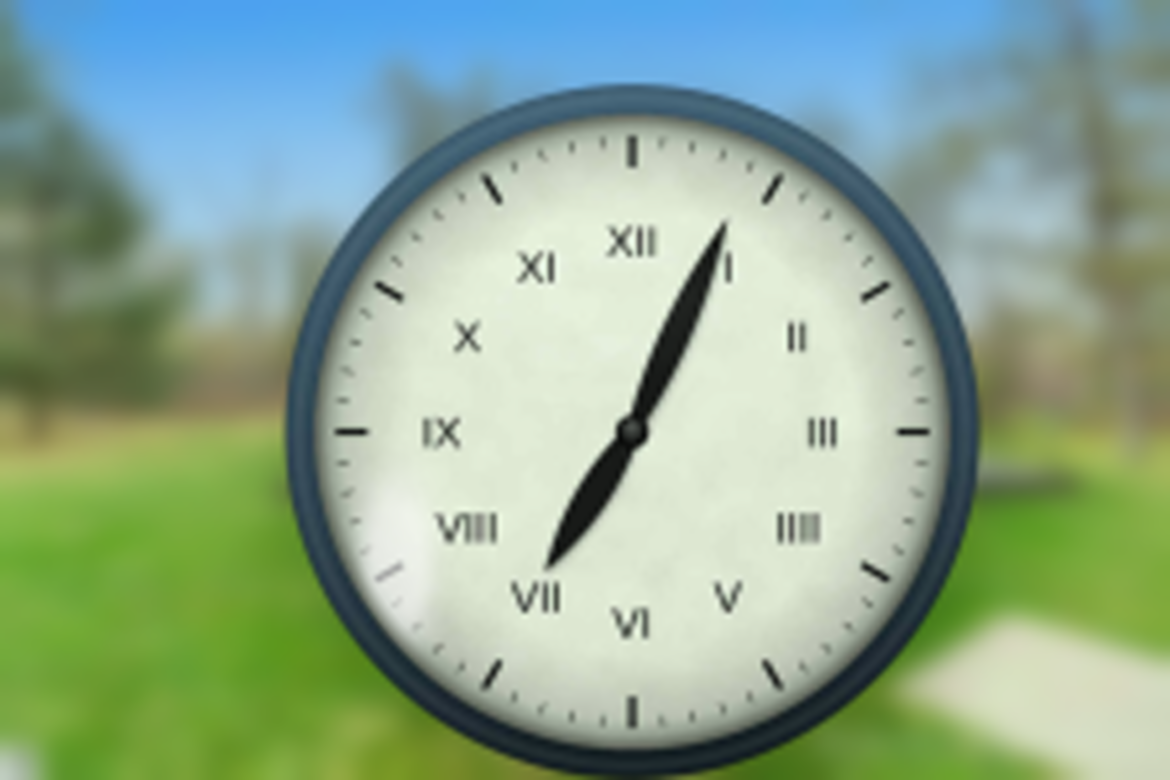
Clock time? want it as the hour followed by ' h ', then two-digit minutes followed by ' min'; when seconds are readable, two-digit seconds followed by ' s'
7 h 04 min
